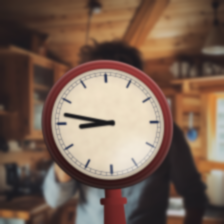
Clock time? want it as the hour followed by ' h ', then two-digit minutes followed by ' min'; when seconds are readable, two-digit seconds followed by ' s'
8 h 47 min
